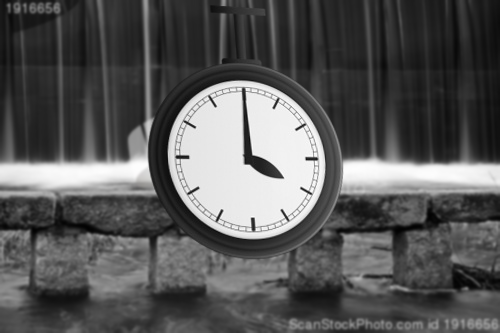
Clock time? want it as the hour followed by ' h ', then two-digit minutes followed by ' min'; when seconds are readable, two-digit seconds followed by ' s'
4 h 00 min
